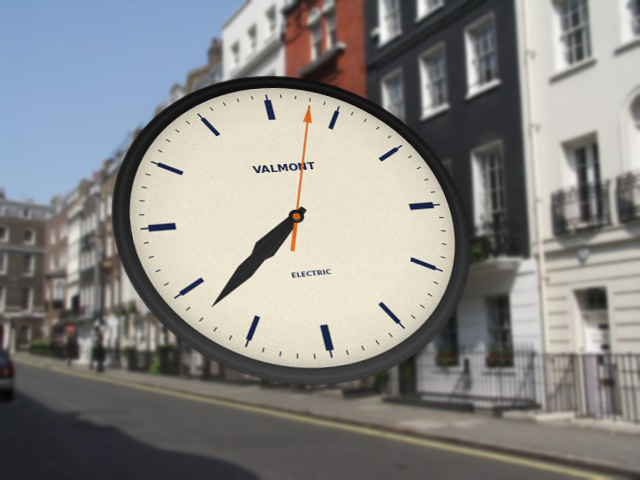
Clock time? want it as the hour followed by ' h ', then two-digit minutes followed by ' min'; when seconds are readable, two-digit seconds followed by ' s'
7 h 38 min 03 s
